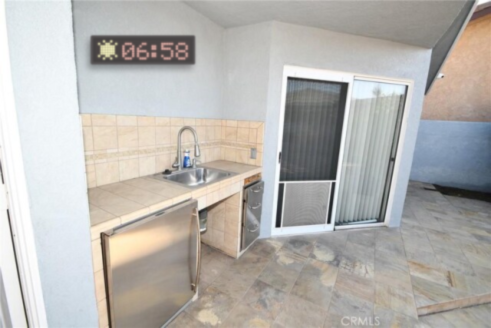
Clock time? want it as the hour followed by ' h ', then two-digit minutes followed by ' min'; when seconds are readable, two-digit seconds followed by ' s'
6 h 58 min
